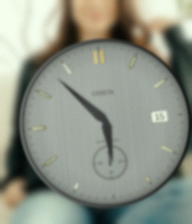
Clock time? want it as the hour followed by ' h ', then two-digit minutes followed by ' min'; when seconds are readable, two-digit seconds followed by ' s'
5 h 53 min
